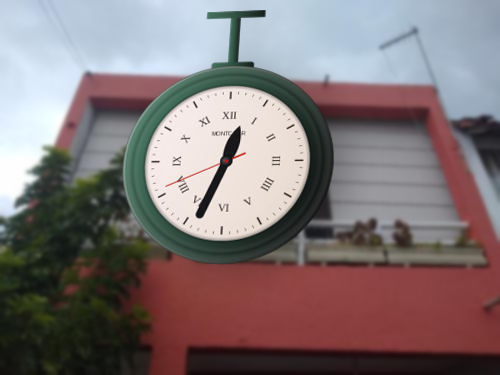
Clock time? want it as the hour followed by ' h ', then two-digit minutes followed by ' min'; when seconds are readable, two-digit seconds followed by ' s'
12 h 33 min 41 s
